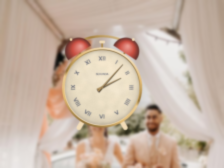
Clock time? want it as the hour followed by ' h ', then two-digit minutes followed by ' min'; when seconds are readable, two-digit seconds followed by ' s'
2 h 07 min
